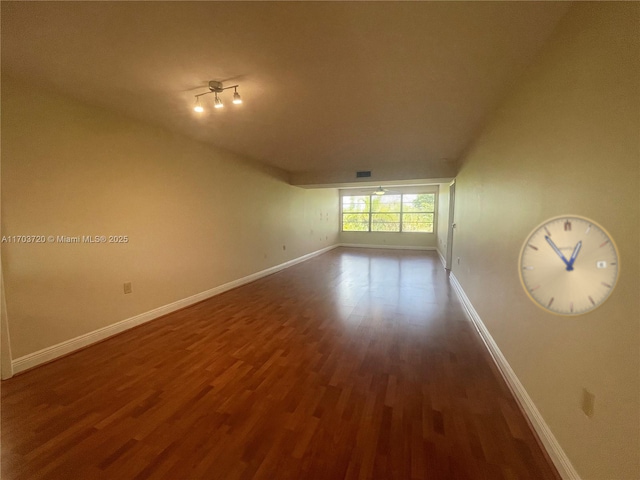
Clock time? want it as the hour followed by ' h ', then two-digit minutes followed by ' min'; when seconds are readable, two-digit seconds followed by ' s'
12 h 54 min
